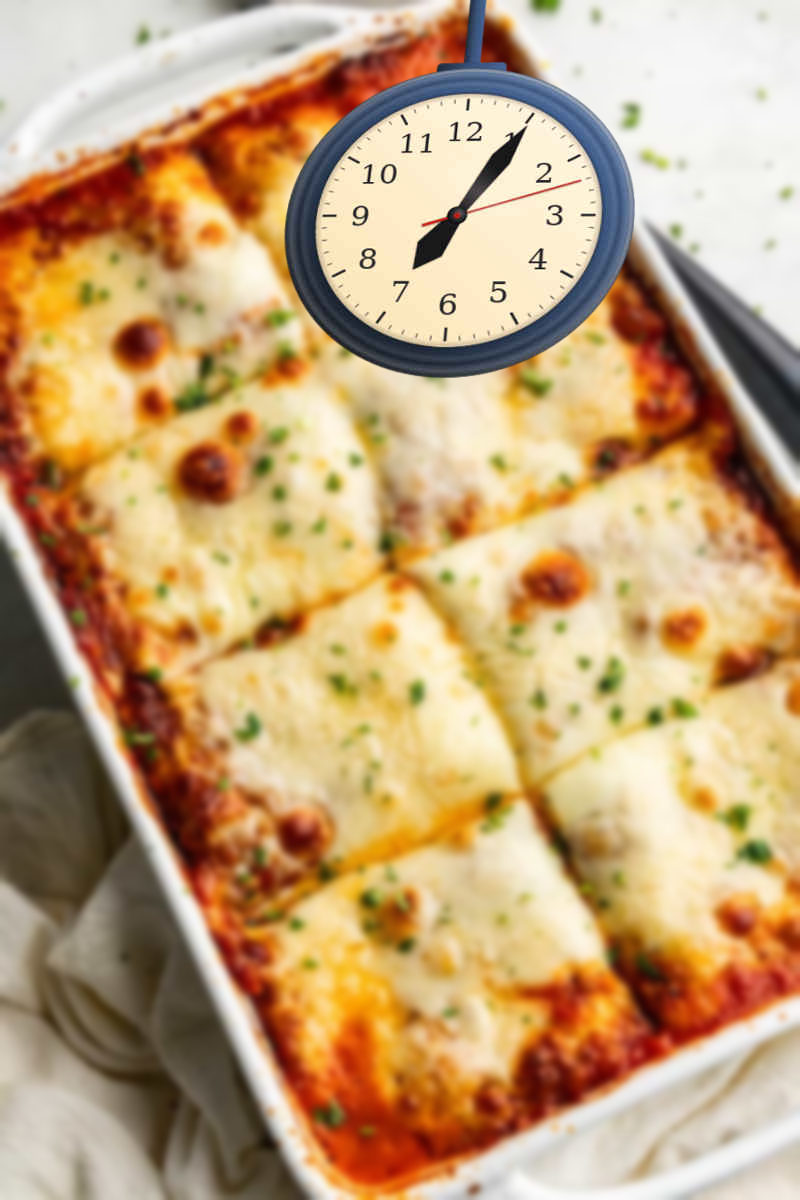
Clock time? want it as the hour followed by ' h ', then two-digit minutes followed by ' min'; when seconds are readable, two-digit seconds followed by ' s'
7 h 05 min 12 s
